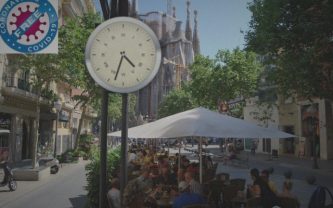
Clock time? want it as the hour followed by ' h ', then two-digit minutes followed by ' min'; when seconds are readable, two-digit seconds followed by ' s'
4 h 33 min
